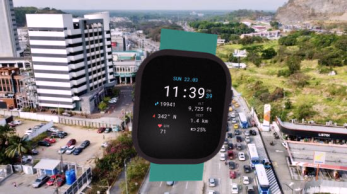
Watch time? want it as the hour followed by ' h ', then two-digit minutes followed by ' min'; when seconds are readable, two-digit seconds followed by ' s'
11 h 39 min
